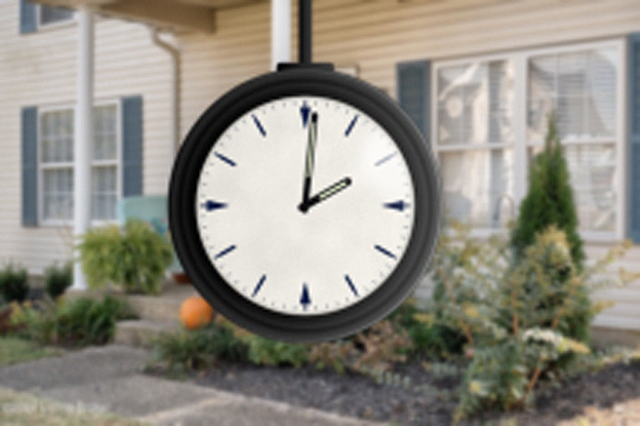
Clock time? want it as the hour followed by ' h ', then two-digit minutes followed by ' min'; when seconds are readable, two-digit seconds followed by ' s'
2 h 01 min
